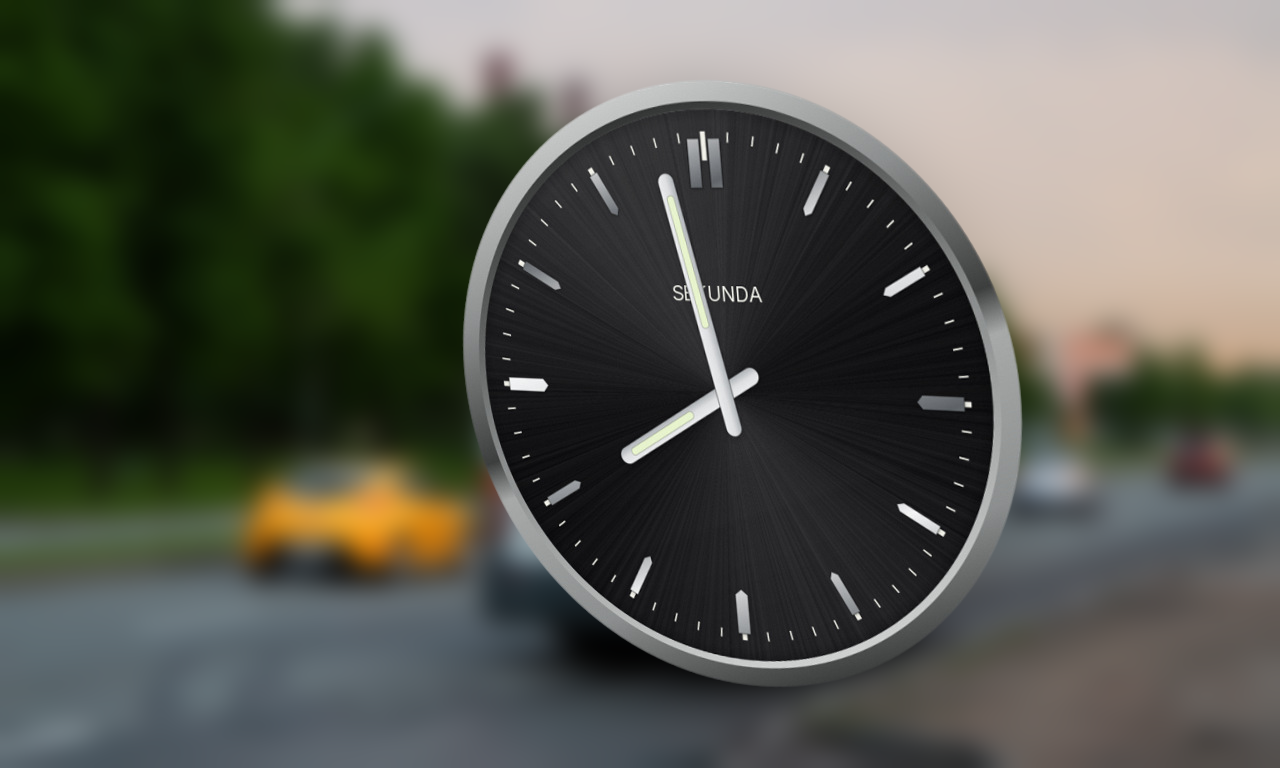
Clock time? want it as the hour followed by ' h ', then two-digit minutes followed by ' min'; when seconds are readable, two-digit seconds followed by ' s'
7 h 58 min
